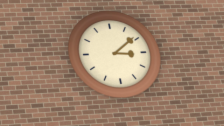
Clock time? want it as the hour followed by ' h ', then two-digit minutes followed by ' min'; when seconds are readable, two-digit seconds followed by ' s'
3 h 09 min
